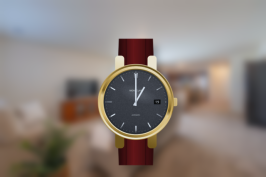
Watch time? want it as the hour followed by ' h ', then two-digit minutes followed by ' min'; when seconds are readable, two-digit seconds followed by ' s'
1 h 00 min
